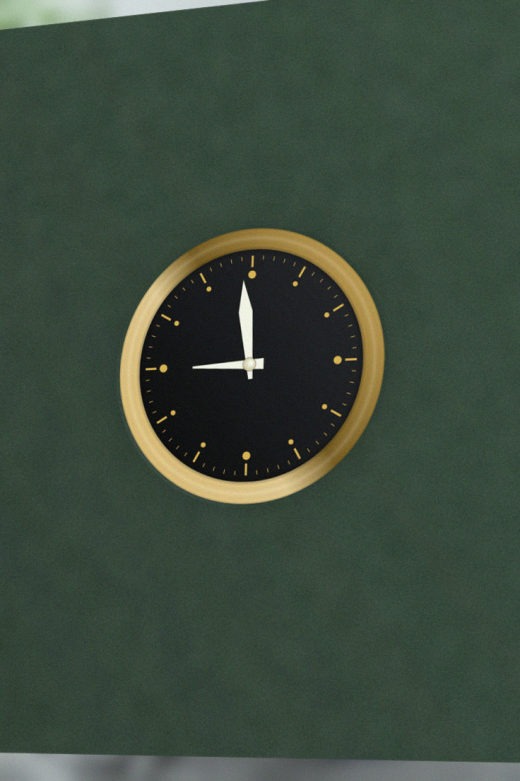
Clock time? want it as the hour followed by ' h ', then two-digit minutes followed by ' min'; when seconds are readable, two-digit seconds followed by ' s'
8 h 59 min
